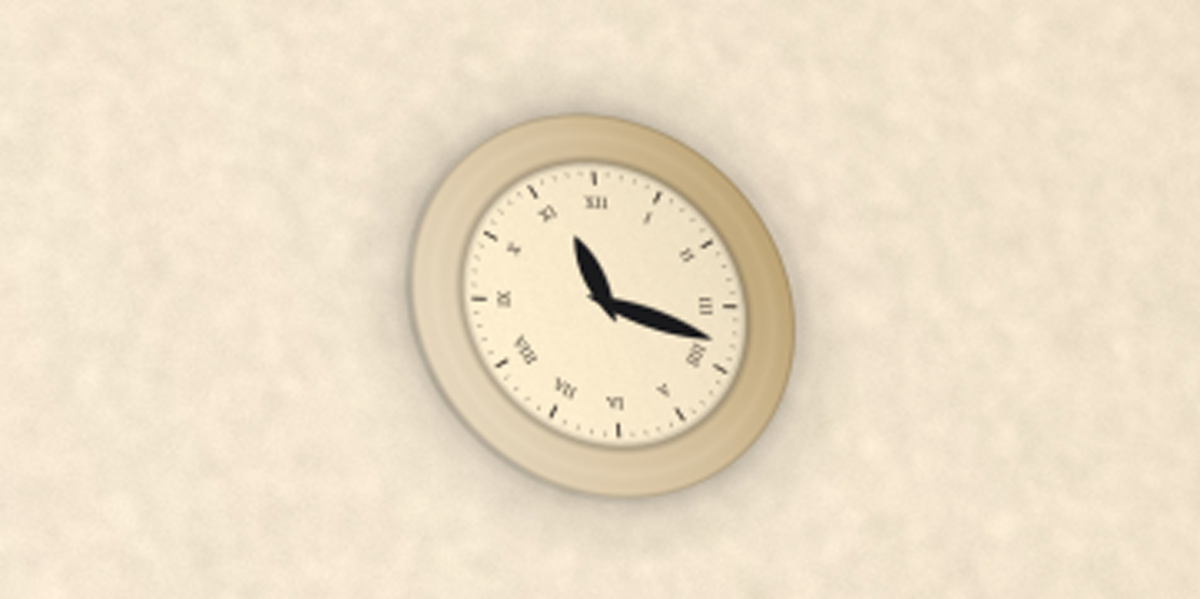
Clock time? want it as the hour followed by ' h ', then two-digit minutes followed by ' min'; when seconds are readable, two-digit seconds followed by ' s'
11 h 18 min
